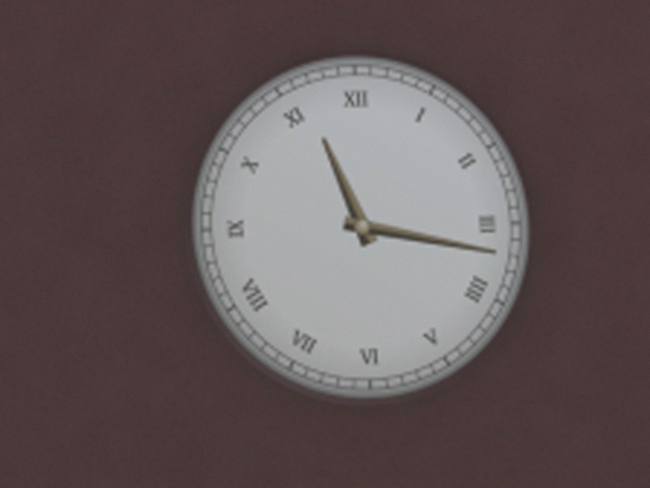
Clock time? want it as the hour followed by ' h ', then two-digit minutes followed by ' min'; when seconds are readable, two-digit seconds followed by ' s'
11 h 17 min
